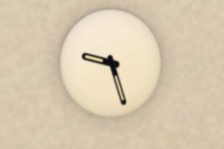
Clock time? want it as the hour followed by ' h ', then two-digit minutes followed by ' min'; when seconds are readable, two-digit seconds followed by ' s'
9 h 27 min
